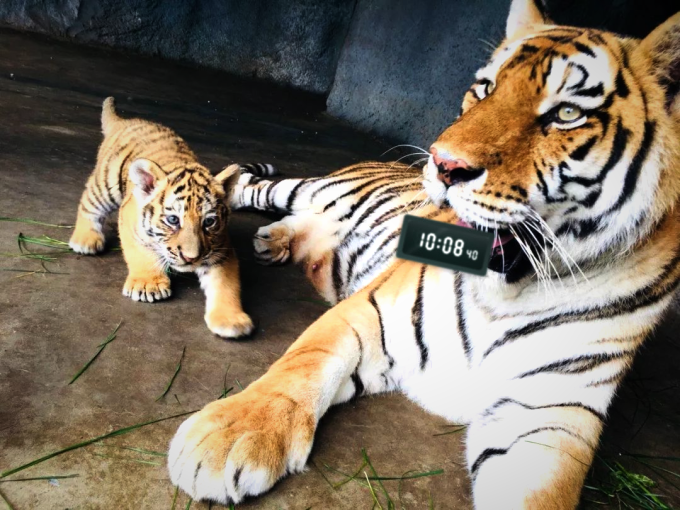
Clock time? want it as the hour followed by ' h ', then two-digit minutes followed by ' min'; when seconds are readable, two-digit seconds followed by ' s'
10 h 08 min
